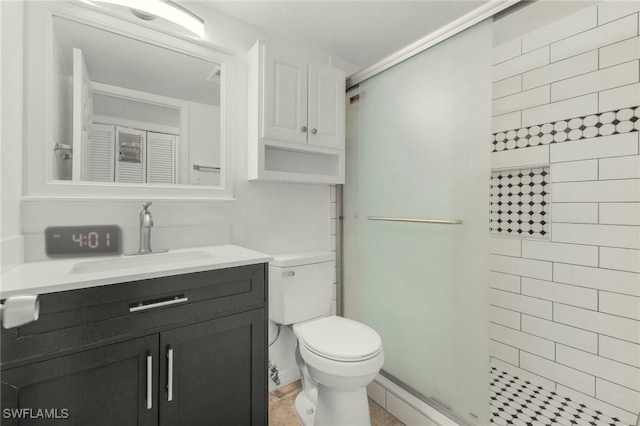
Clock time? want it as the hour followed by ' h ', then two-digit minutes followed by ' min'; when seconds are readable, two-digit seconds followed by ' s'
4 h 01 min
